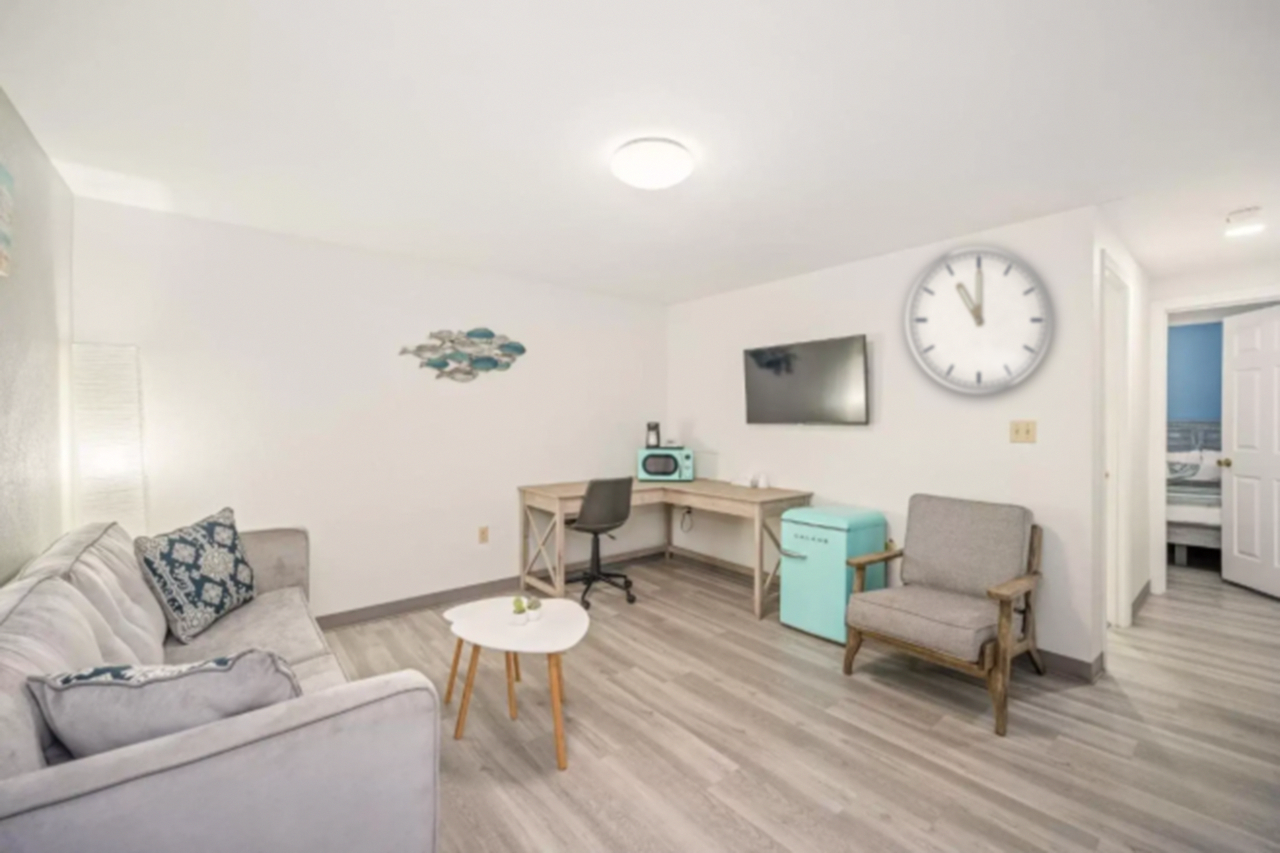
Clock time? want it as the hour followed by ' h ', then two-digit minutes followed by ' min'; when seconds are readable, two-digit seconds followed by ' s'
11 h 00 min
